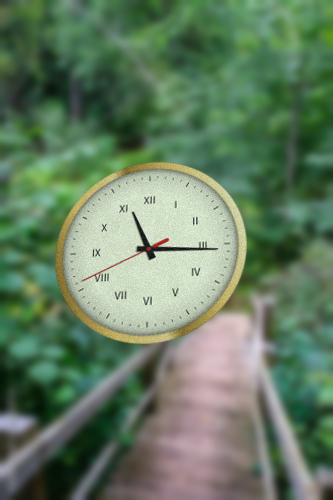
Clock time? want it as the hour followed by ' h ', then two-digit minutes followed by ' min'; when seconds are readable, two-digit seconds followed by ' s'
11 h 15 min 41 s
